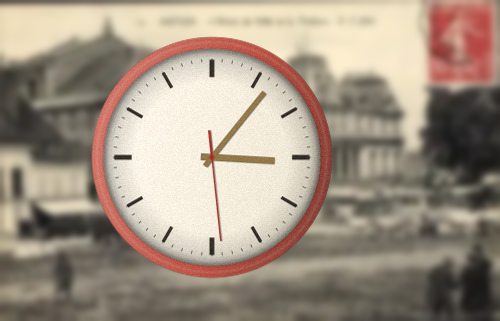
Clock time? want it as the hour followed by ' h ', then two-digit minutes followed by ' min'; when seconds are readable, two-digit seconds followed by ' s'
3 h 06 min 29 s
